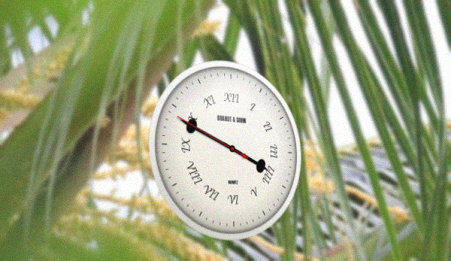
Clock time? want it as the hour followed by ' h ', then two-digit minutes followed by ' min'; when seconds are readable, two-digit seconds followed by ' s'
3 h 48 min 49 s
